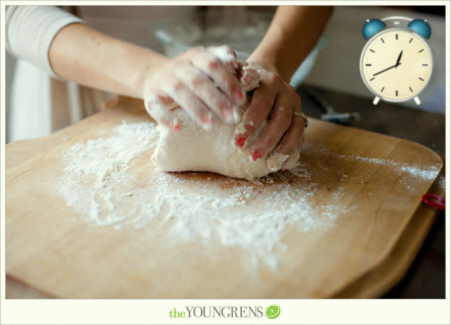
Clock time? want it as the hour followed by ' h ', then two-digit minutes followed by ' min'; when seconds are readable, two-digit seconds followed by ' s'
12 h 41 min
